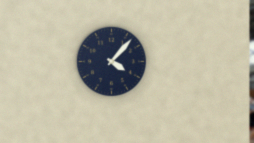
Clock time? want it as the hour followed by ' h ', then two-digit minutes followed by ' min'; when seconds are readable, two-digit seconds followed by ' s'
4 h 07 min
